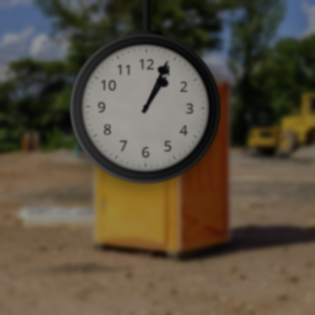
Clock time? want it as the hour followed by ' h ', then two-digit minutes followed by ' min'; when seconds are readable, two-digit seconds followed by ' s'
1 h 04 min
